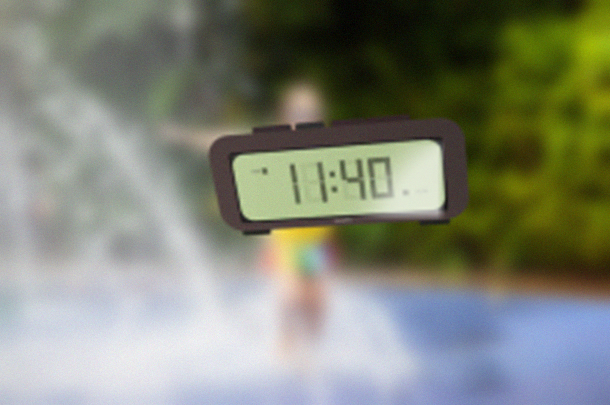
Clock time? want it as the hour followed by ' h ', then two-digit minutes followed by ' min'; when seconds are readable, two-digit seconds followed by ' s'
11 h 40 min
